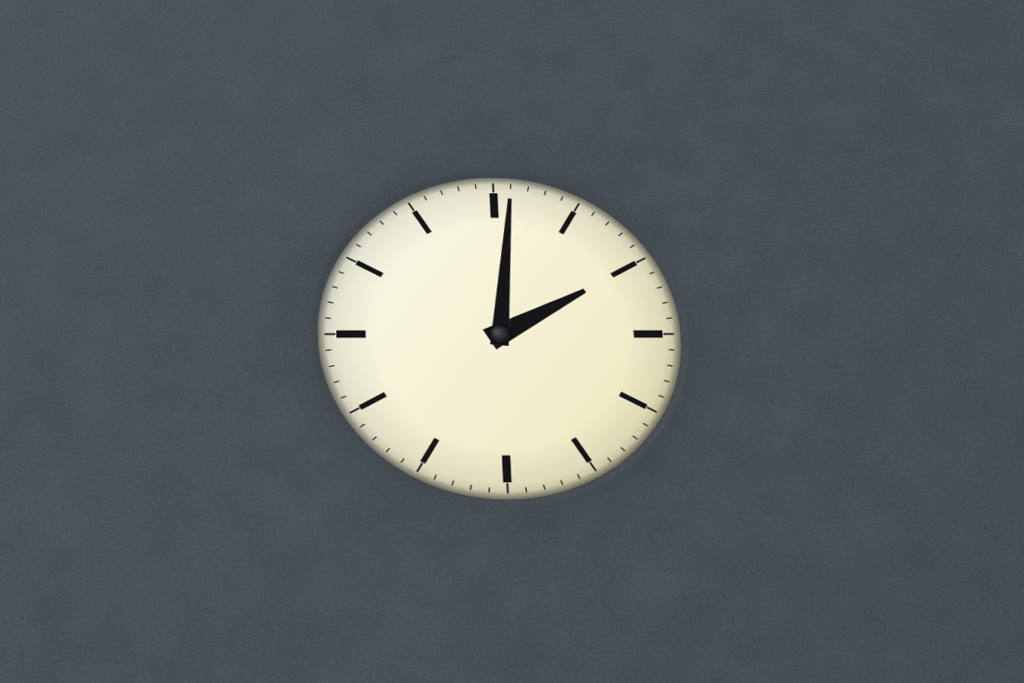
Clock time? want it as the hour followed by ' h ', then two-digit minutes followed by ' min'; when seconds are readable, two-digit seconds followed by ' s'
2 h 01 min
